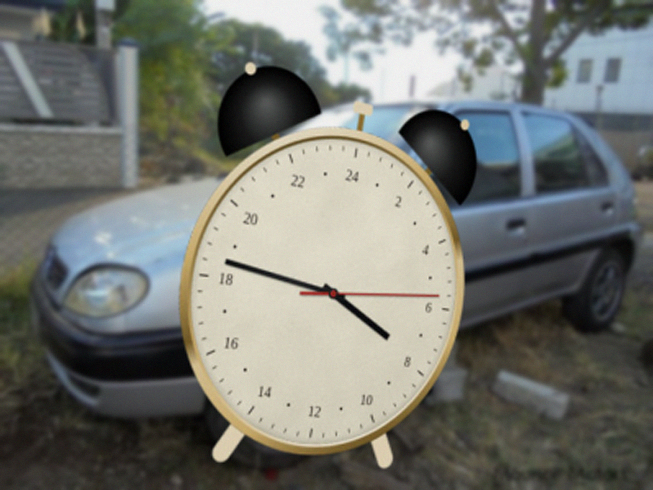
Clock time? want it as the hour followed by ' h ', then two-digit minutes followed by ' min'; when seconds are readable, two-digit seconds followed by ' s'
7 h 46 min 14 s
